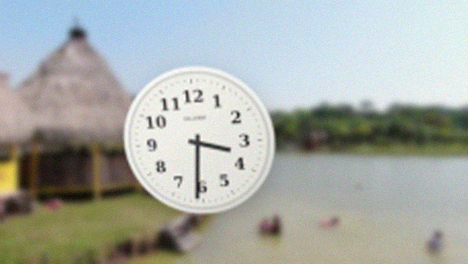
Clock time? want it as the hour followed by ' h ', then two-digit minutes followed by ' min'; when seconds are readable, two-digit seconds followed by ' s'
3 h 31 min
